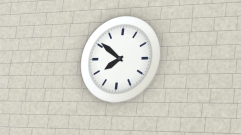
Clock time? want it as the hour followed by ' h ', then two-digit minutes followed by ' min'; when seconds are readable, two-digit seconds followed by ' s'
7 h 51 min
